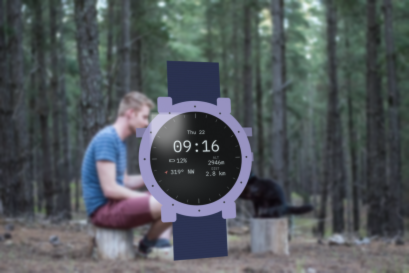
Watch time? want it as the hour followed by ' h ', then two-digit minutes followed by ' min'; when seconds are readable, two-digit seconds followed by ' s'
9 h 16 min
